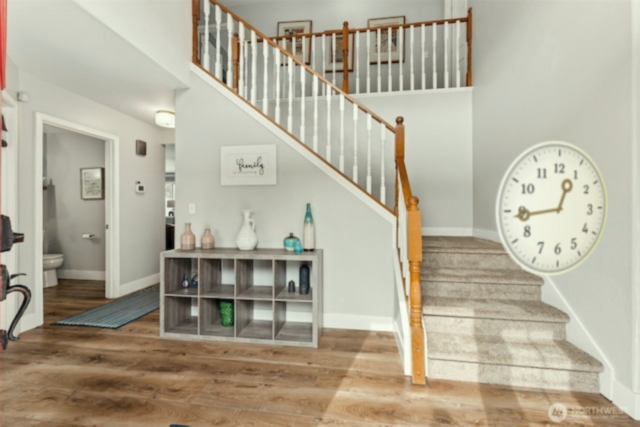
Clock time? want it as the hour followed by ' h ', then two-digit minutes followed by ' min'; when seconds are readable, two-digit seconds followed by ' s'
12 h 44 min
